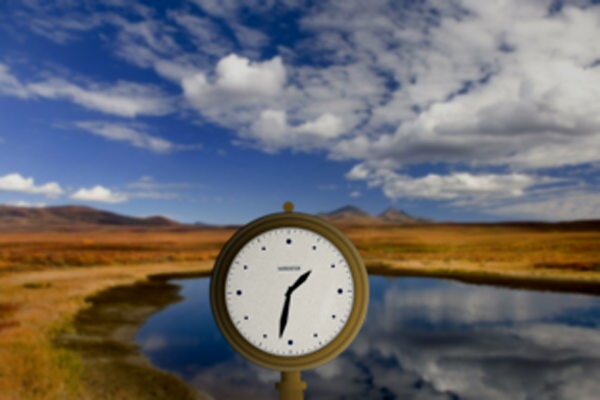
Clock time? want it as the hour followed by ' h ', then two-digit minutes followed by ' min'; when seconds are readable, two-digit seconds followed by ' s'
1 h 32 min
